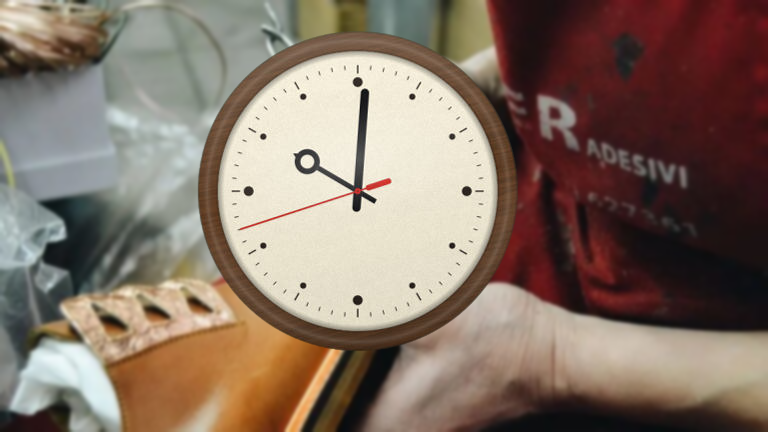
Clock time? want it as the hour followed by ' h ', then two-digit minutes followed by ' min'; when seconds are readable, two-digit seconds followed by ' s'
10 h 00 min 42 s
